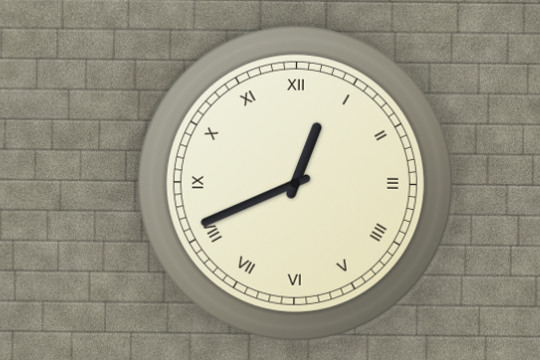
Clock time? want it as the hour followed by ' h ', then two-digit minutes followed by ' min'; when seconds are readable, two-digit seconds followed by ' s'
12 h 41 min
